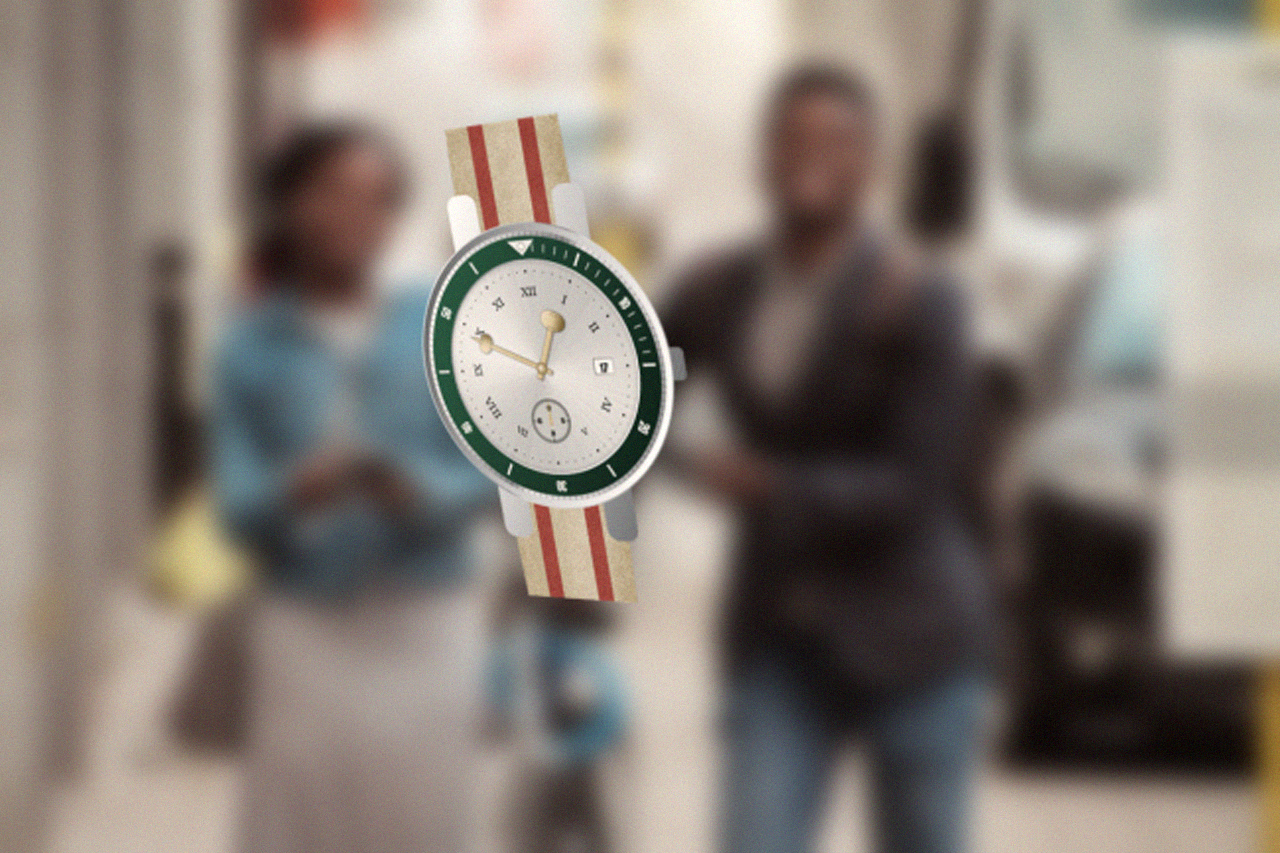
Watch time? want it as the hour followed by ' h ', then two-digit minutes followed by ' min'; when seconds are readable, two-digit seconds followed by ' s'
12 h 49 min
